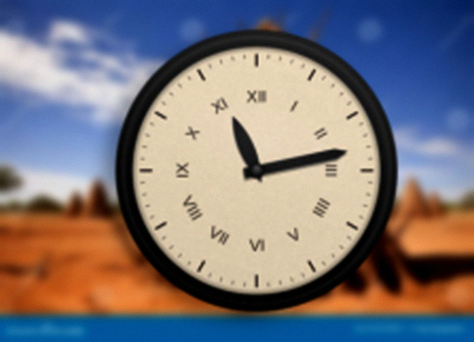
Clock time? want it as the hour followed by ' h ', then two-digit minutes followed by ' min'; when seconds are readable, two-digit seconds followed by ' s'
11 h 13 min
